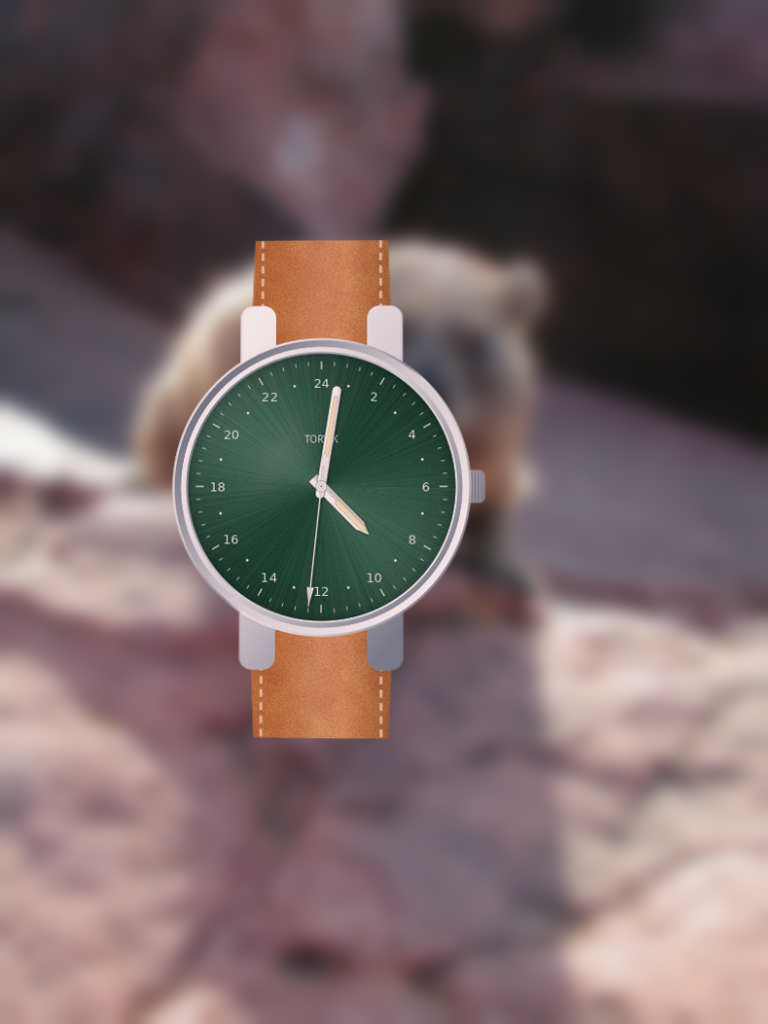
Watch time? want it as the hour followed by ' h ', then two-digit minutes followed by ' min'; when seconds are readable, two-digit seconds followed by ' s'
9 h 01 min 31 s
